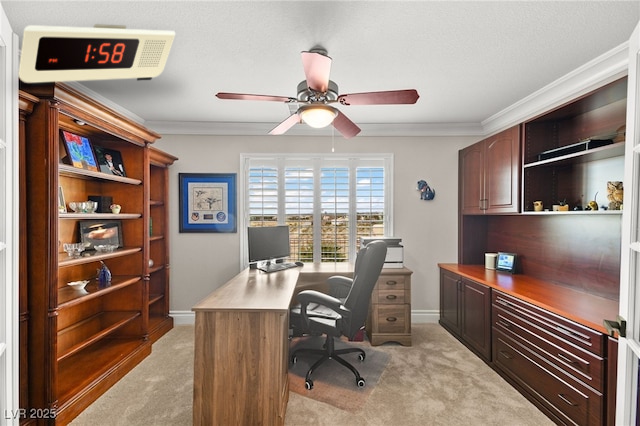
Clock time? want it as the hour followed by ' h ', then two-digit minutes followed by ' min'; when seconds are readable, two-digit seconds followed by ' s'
1 h 58 min
